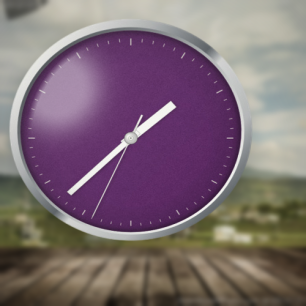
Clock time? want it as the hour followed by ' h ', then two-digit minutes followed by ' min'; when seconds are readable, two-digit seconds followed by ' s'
1 h 37 min 34 s
